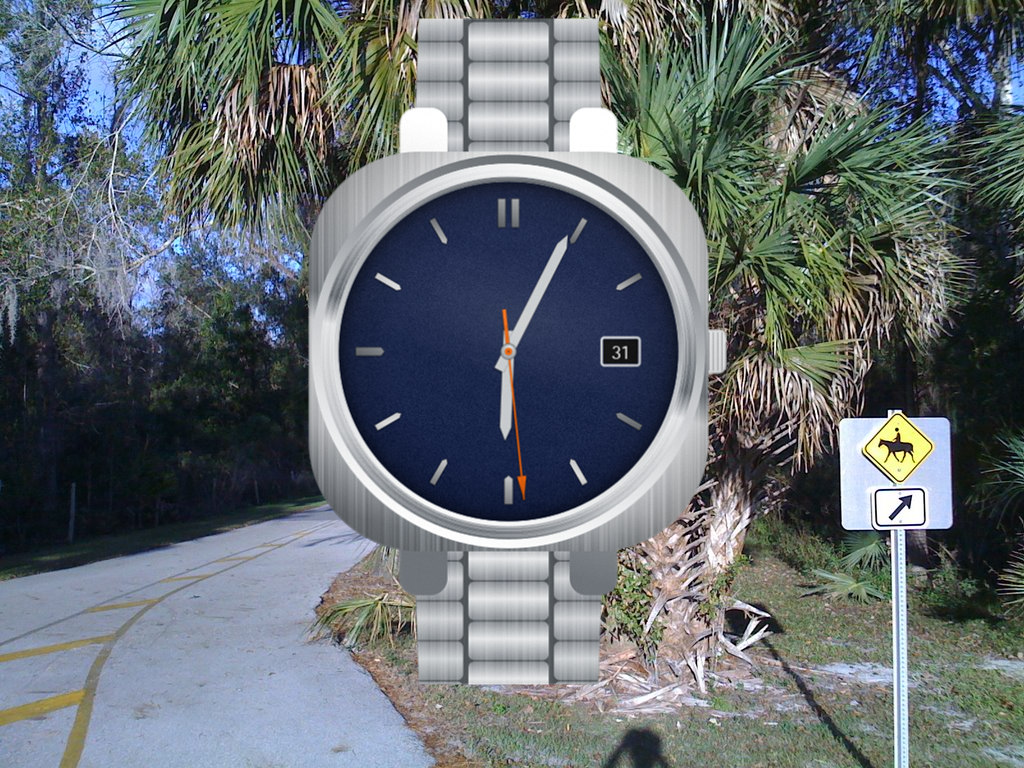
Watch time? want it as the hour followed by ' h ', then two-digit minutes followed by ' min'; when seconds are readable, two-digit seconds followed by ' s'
6 h 04 min 29 s
